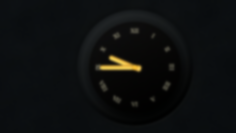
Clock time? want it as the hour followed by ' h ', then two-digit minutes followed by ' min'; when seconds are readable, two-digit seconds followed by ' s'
9 h 45 min
